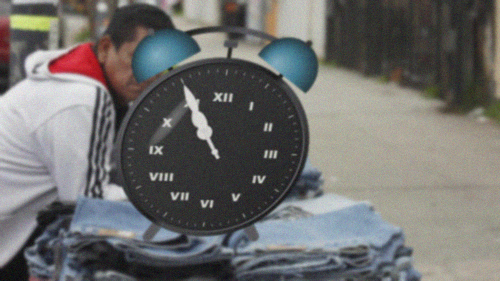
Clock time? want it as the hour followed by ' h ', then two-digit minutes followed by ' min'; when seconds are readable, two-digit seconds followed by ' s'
10 h 55 min
